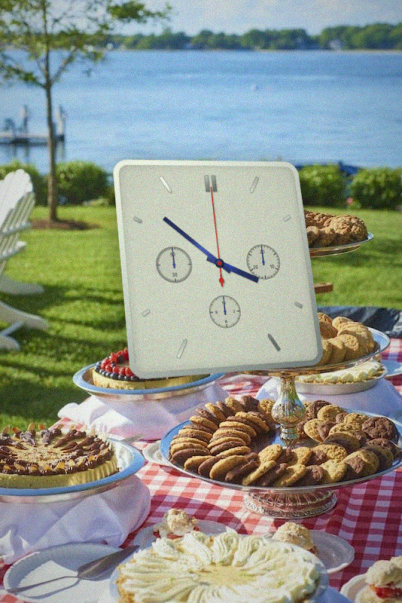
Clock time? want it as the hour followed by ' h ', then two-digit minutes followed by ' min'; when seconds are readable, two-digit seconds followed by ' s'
3 h 52 min
